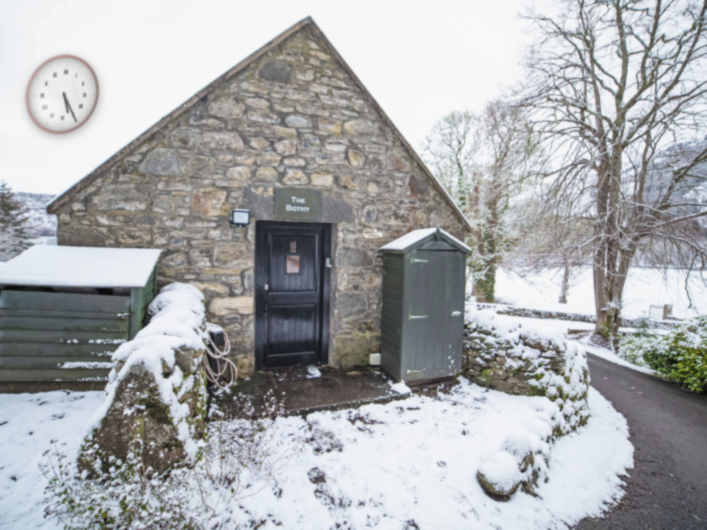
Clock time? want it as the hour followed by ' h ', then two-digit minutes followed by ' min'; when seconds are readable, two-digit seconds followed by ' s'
5 h 25 min
